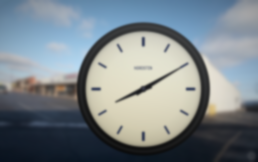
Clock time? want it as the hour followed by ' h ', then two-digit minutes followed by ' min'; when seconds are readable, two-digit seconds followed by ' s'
8 h 10 min
